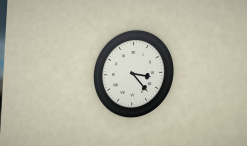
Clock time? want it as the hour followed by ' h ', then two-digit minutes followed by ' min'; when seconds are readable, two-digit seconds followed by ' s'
3 h 23 min
